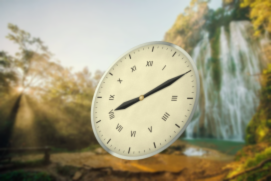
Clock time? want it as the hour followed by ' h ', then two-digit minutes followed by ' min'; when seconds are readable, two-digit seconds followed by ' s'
8 h 10 min
